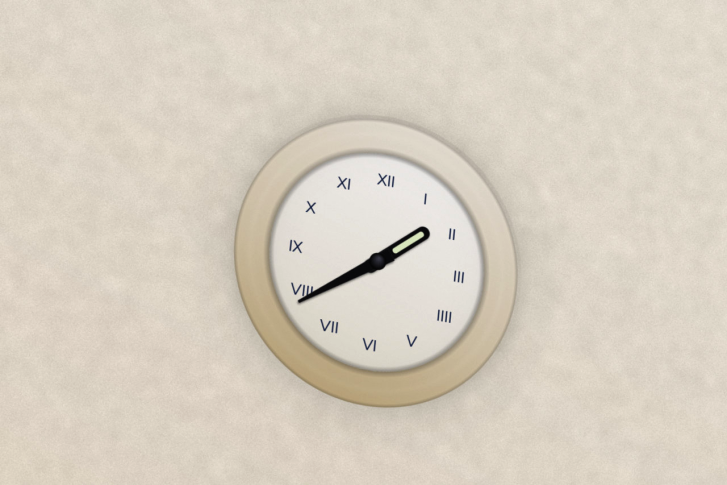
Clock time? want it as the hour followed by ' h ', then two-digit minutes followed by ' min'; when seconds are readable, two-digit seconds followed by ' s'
1 h 39 min
